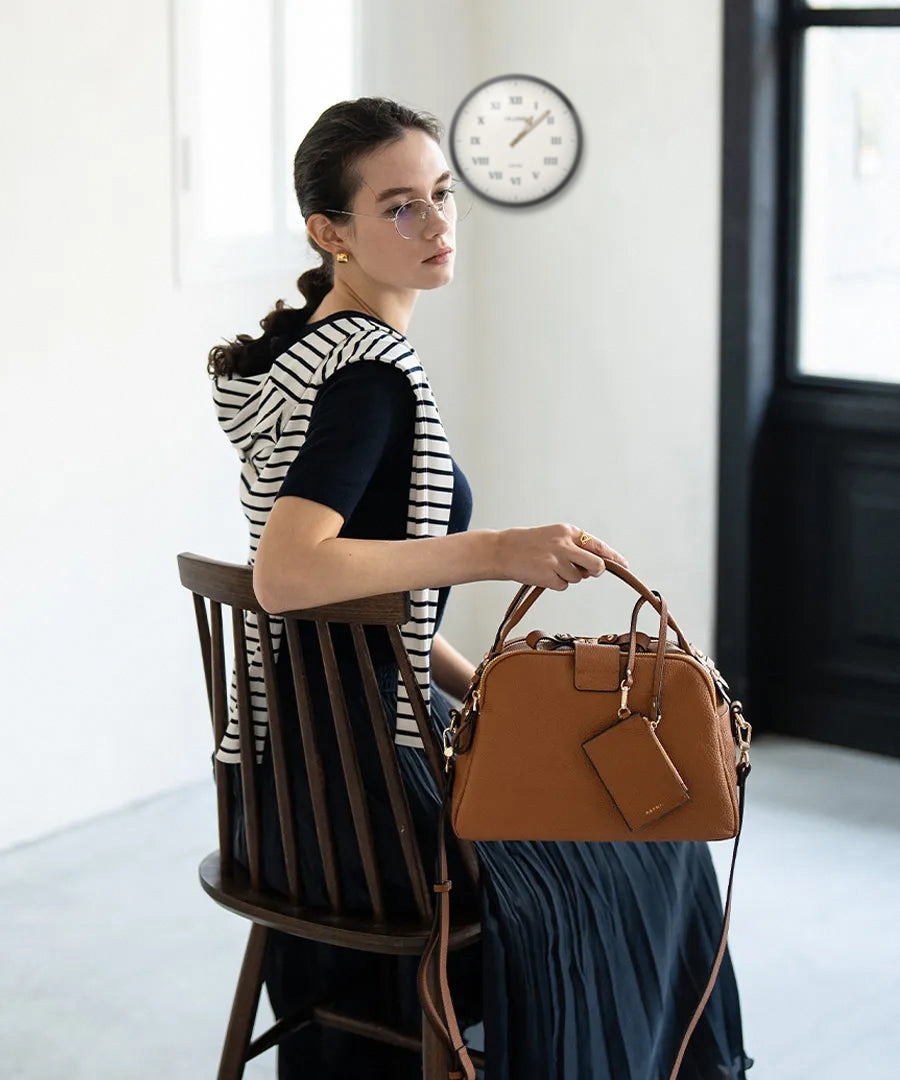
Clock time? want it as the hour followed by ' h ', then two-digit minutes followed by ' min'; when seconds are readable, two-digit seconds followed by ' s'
1 h 08 min
